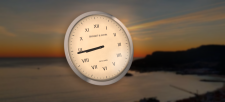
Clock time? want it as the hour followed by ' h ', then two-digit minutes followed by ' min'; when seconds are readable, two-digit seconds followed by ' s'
8 h 44 min
